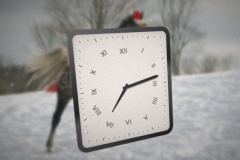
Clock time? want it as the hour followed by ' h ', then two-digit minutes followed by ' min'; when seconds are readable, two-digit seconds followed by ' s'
7 h 13 min
